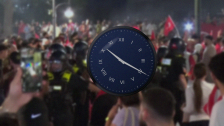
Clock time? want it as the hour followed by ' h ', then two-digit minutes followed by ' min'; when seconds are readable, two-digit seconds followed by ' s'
10 h 20 min
